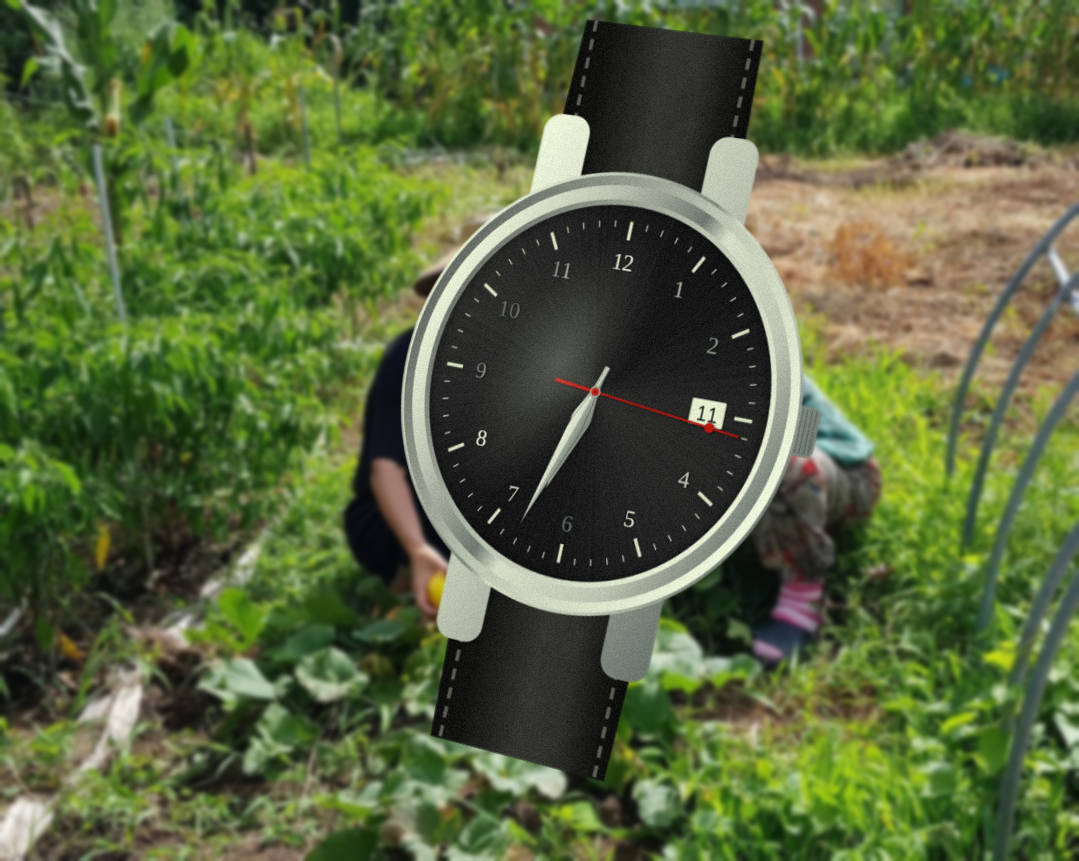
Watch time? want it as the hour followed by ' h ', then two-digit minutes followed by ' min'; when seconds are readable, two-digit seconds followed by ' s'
6 h 33 min 16 s
